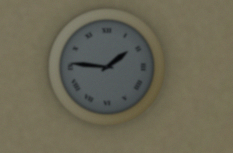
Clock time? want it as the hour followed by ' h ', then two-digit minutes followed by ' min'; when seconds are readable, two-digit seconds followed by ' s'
1 h 46 min
